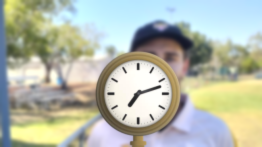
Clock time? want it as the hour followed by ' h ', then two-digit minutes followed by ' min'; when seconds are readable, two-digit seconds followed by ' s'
7 h 12 min
